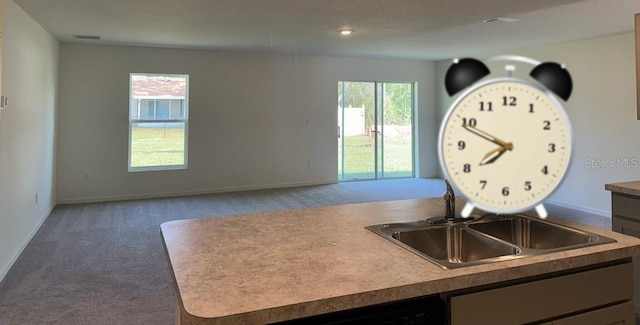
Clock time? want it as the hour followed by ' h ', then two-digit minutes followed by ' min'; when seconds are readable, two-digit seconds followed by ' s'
7 h 49 min
